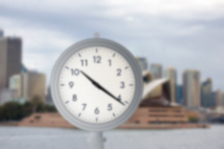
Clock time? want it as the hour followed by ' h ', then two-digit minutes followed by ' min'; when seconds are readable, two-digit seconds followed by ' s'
10 h 21 min
